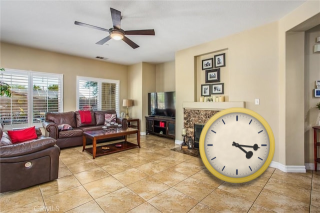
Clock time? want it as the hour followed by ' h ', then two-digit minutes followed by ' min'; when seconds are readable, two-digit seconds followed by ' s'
4 h 16 min
